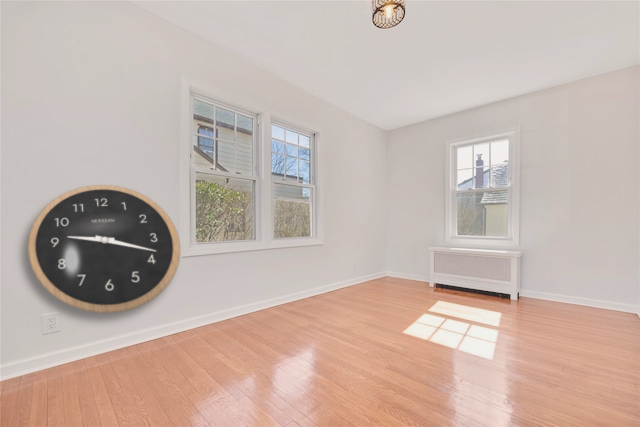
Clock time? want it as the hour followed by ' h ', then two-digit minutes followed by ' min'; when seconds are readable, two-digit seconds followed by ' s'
9 h 18 min
